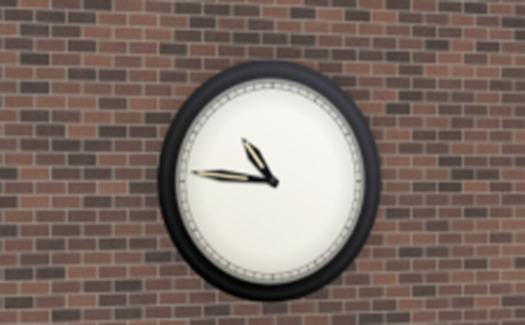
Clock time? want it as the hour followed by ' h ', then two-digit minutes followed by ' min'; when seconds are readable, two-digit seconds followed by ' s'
10 h 46 min
